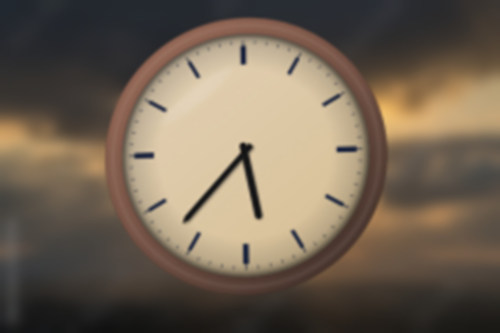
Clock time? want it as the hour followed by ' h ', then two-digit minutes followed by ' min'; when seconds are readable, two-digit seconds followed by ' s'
5 h 37 min
